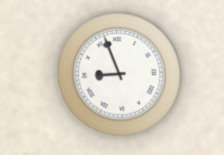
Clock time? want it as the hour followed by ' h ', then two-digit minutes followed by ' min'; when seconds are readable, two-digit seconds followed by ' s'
8 h 57 min
